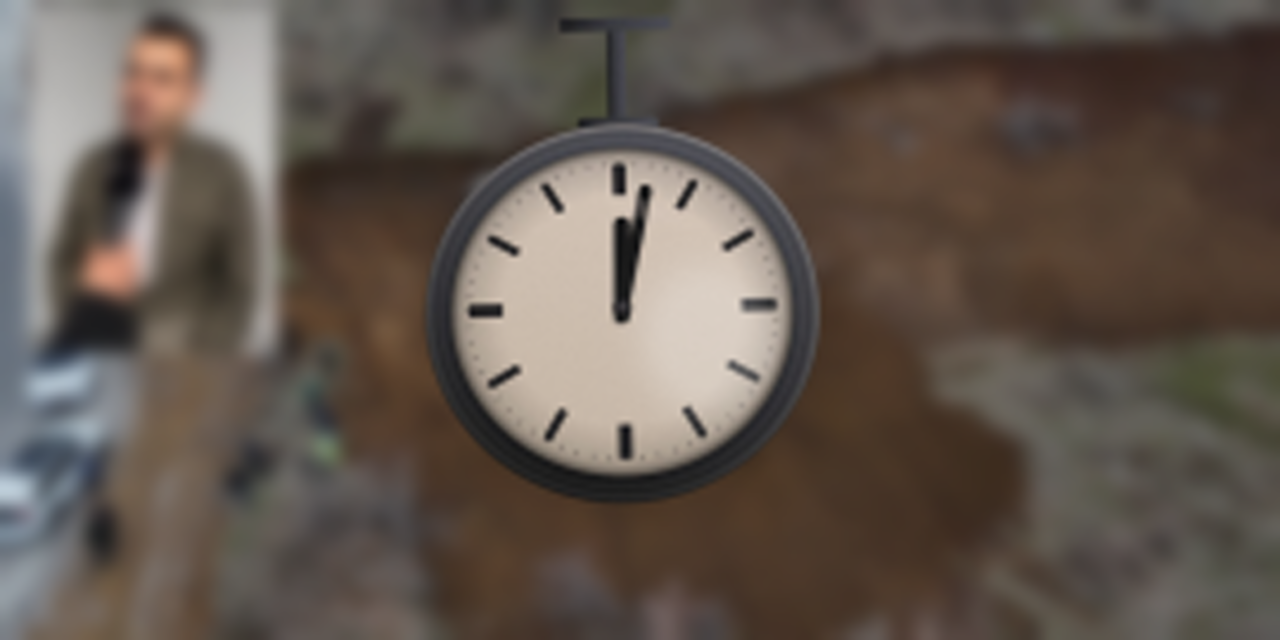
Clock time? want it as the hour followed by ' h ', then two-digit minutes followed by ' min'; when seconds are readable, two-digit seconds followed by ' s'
12 h 02 min
